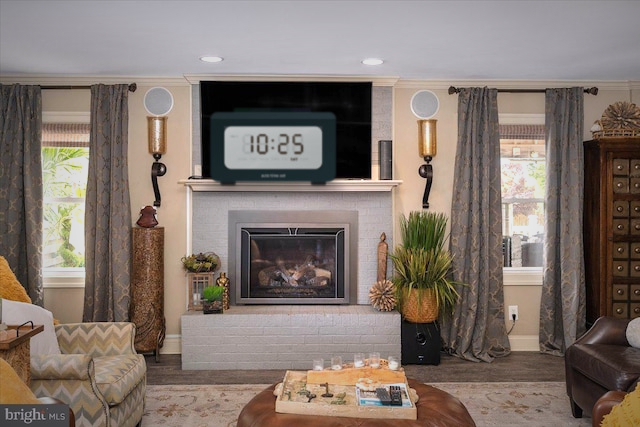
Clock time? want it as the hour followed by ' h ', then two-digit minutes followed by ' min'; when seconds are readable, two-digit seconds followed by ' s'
10 h 25 min
